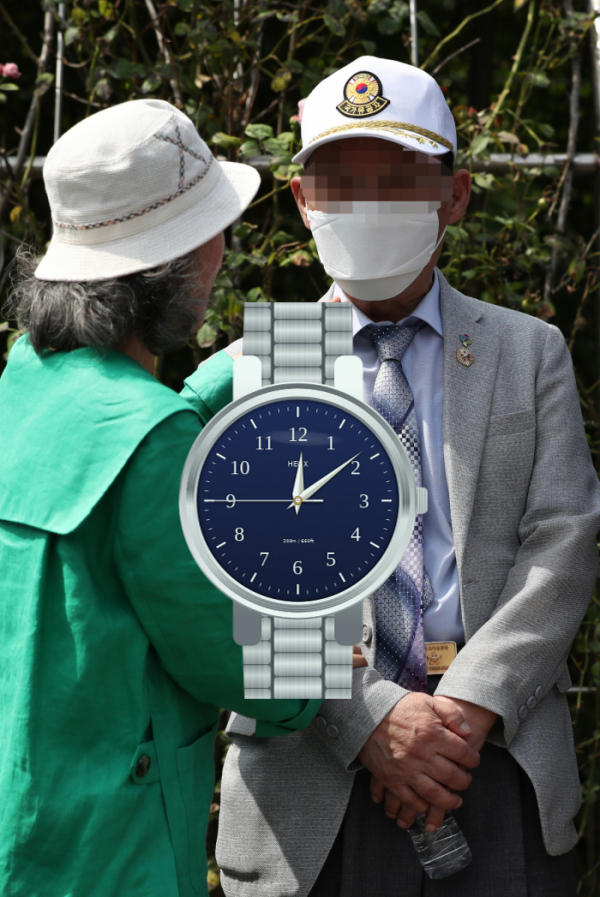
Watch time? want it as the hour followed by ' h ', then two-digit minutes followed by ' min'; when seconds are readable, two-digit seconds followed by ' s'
12 h 08 min 45 s
